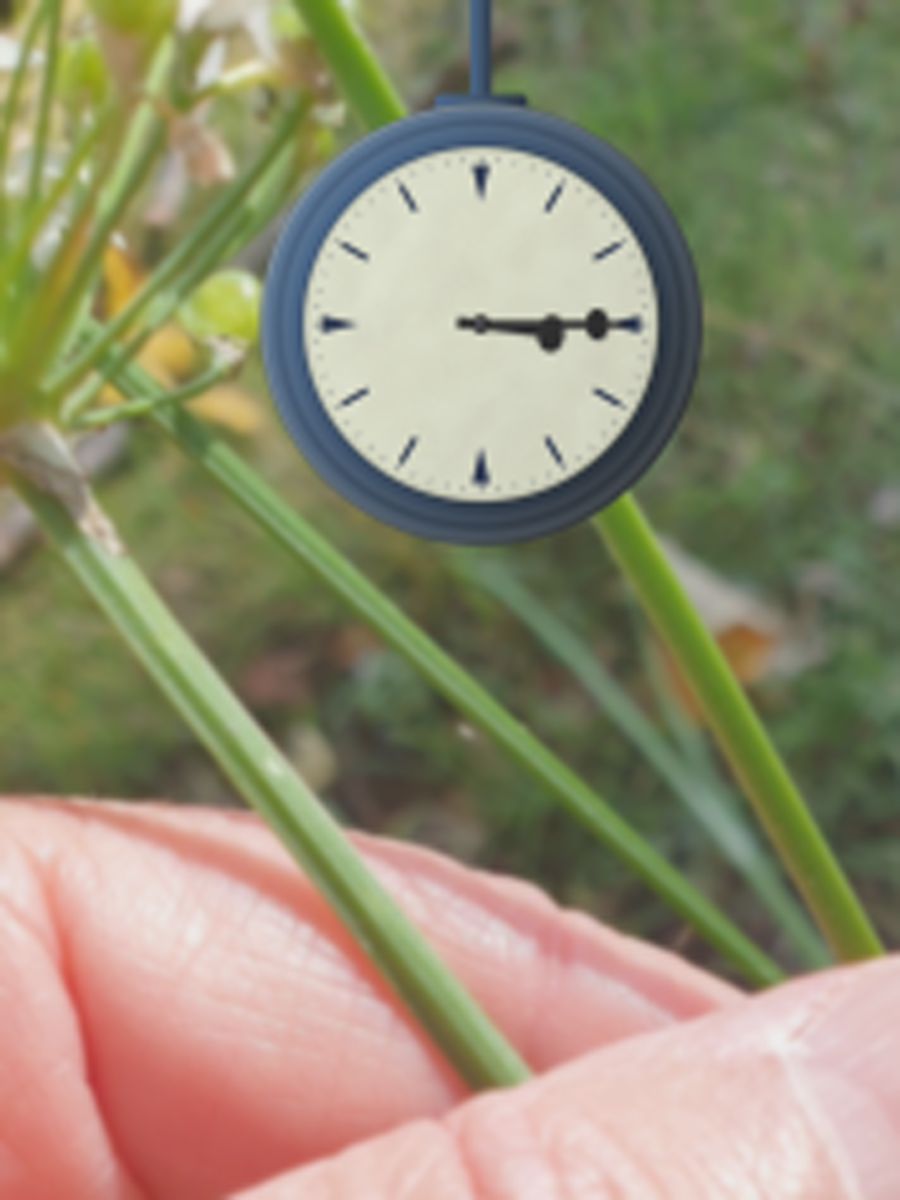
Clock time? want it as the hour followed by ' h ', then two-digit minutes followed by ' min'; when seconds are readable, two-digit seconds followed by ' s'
3 h 15 min
